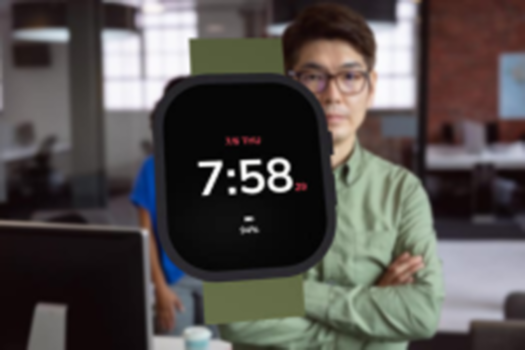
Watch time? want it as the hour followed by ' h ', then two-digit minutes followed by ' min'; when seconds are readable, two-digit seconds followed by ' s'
7 h 58 min
